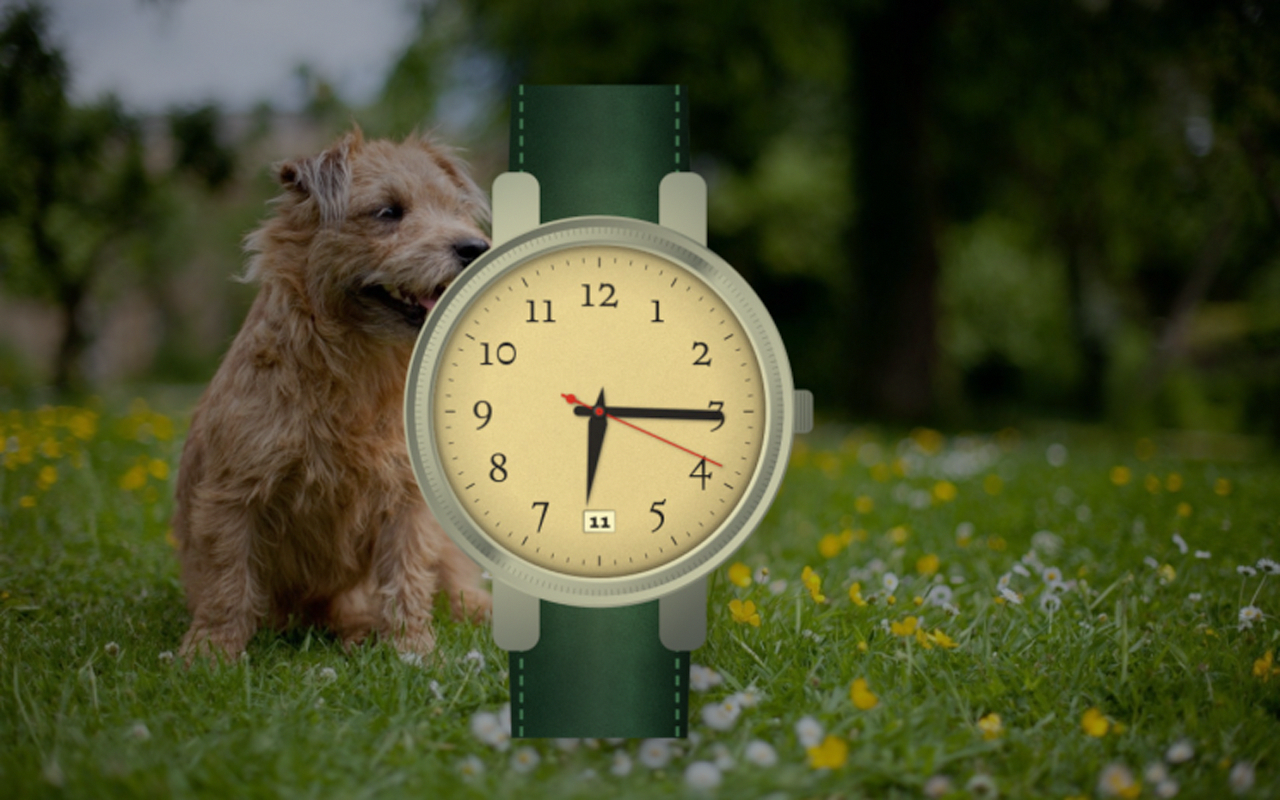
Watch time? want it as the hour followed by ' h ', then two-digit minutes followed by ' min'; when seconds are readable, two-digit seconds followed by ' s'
6 h 15 min 19 s
